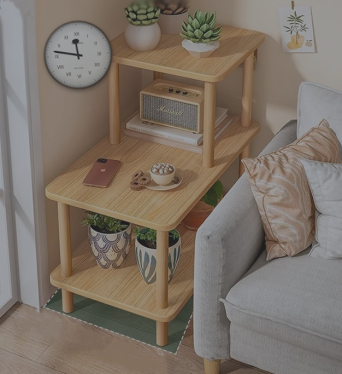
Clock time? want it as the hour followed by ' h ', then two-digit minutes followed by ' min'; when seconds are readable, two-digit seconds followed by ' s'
11 h 47 min
